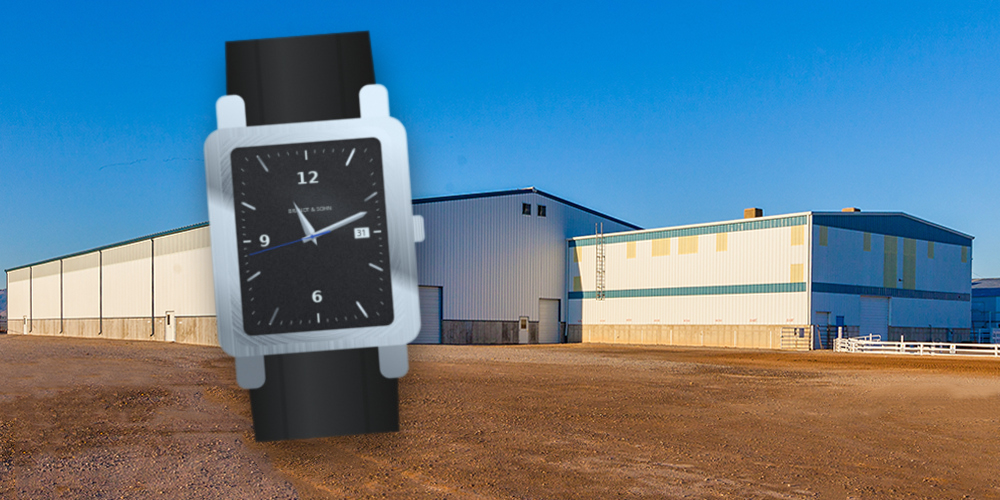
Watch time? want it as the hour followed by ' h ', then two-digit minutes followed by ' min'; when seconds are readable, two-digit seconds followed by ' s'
11 h 11 min 43 s
